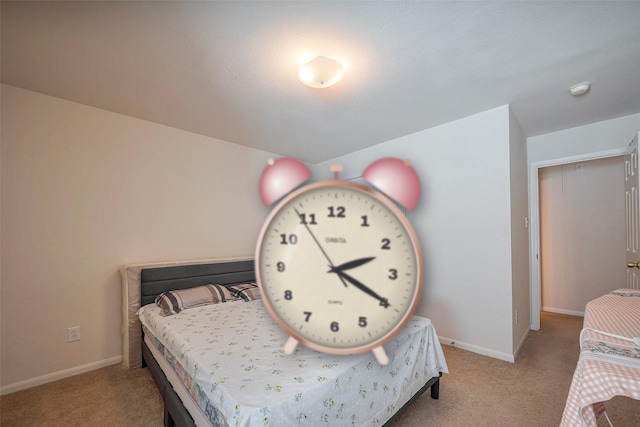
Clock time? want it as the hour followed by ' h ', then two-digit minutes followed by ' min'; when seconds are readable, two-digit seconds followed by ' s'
2 h 19 min 54 s
